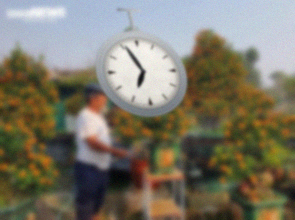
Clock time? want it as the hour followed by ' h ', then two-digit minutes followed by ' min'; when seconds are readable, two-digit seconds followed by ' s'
6 h 56 min
